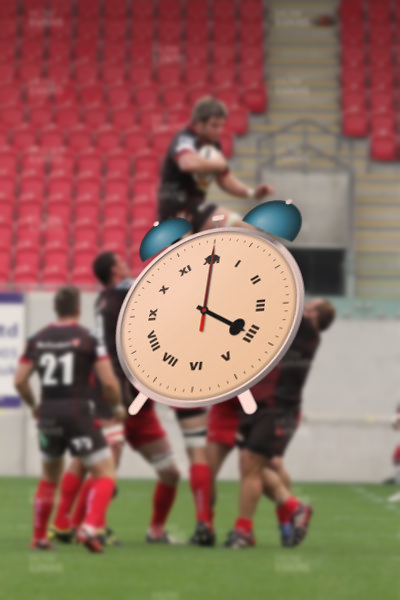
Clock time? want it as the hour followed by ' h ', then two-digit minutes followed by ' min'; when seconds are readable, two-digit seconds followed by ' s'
4 h 00 min 00 s
